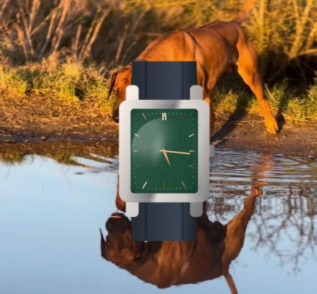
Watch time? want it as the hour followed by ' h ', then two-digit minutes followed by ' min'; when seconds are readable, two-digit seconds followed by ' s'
5 h 16 min
